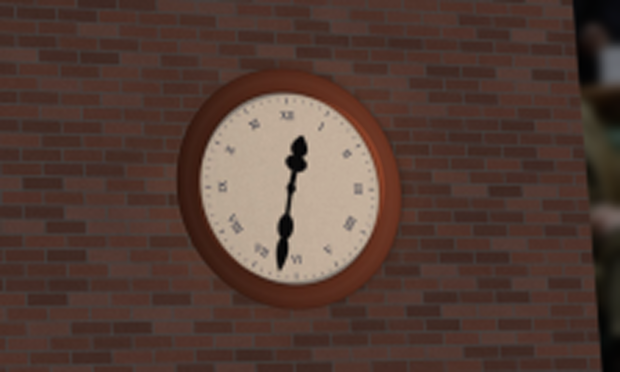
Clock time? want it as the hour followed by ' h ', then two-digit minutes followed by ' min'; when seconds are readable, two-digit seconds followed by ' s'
12 h 32 min
